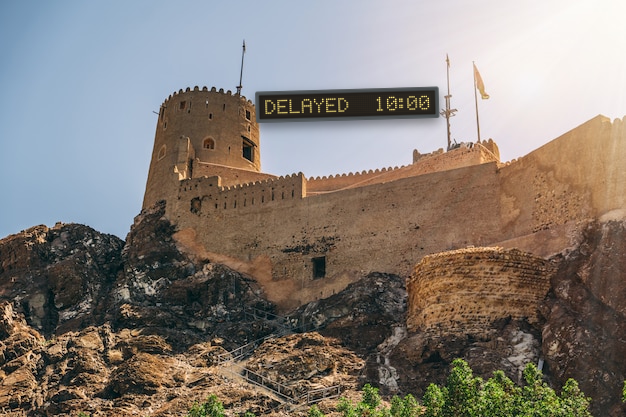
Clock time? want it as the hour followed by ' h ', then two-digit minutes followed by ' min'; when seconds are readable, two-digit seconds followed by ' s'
10 h 00 min
